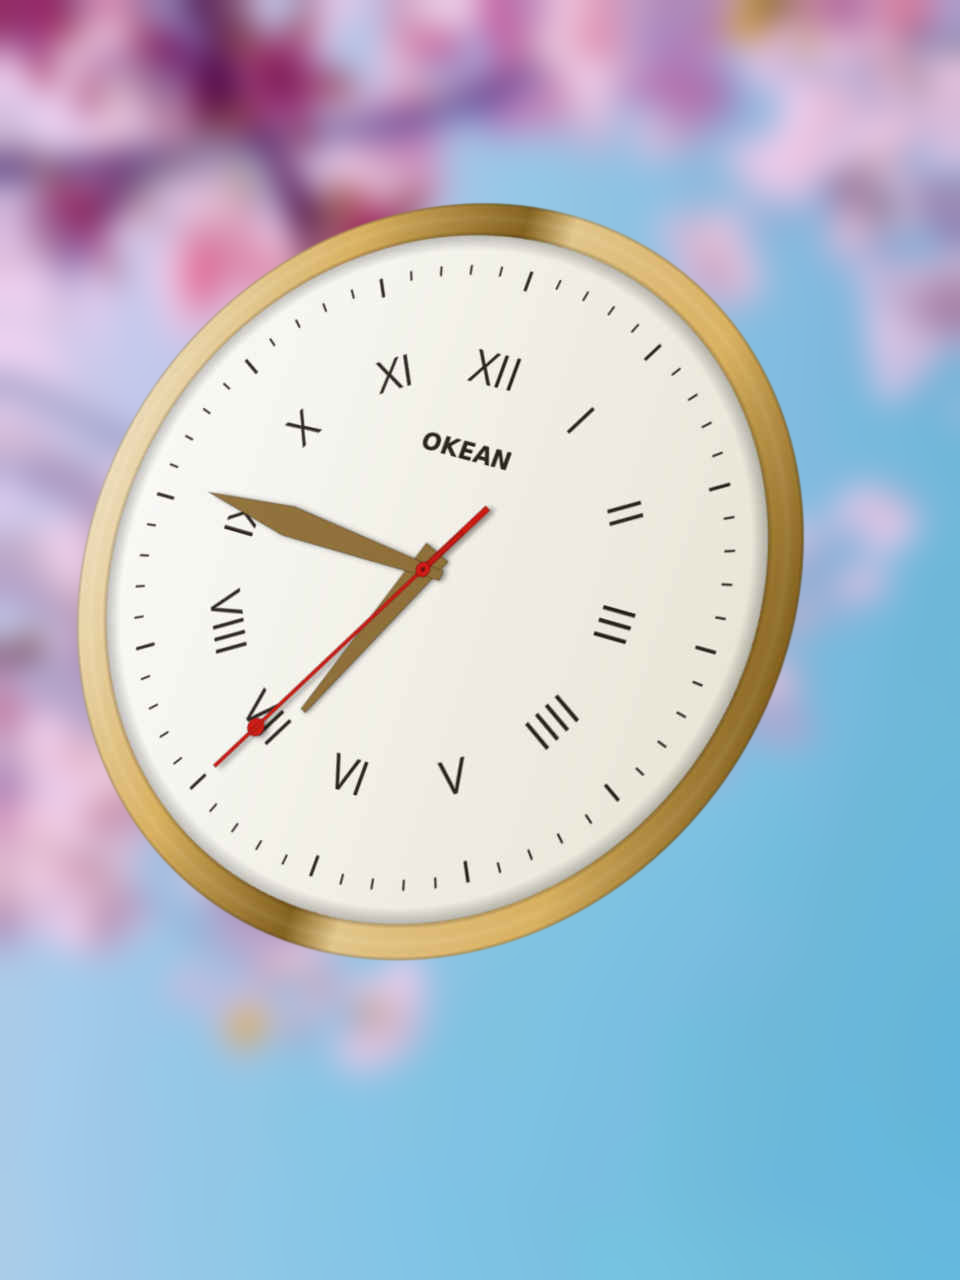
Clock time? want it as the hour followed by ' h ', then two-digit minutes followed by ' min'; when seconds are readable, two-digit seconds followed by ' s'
6 h 45 min 35 s
